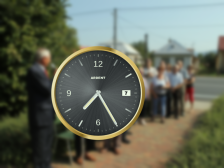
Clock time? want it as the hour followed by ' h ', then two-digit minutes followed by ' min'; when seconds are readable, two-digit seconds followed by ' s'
7 h 25 min
